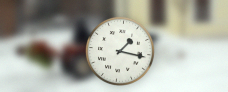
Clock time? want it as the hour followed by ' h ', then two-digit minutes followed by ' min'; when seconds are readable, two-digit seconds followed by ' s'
1 h 16 min
